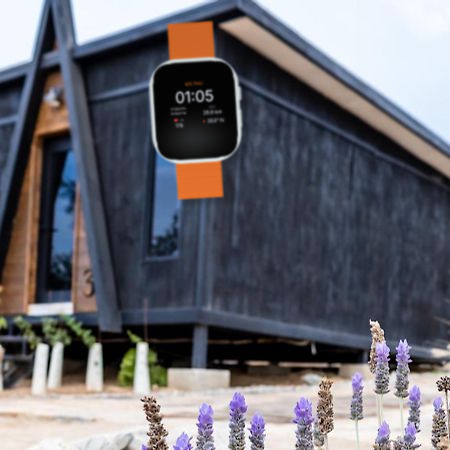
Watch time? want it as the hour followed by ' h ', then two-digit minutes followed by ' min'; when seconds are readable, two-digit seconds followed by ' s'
1 h 05 min
